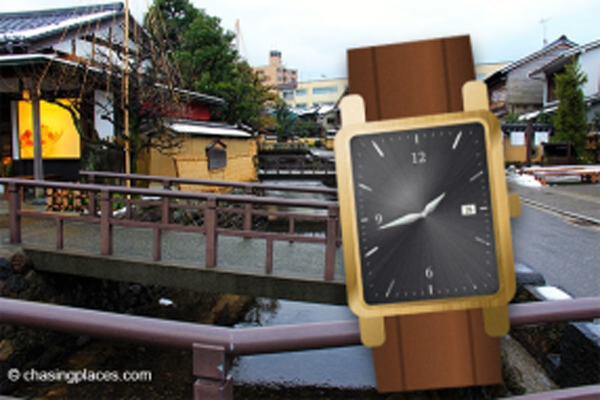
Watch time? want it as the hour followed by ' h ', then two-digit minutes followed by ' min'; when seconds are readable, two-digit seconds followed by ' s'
1 h 43 min
